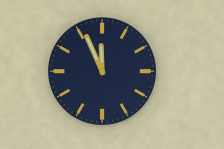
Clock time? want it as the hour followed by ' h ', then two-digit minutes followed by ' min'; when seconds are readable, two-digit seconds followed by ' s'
11 h 56 min
